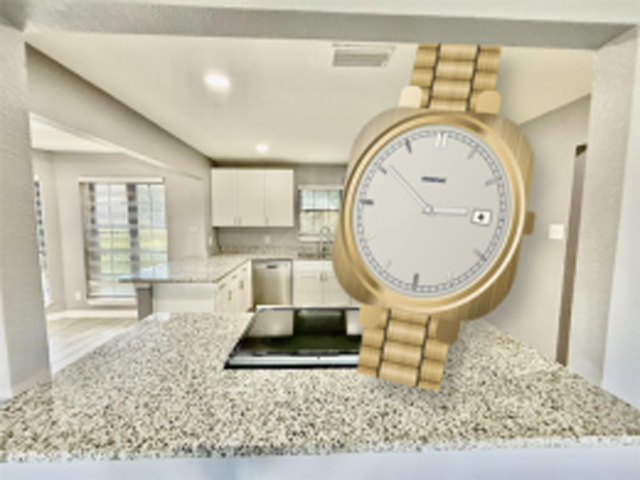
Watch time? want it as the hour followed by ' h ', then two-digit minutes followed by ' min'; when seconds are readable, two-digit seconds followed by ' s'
2 h 51 min
